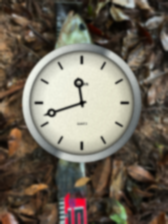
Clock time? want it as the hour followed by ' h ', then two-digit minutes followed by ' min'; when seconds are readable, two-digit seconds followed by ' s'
11 h 42 min
